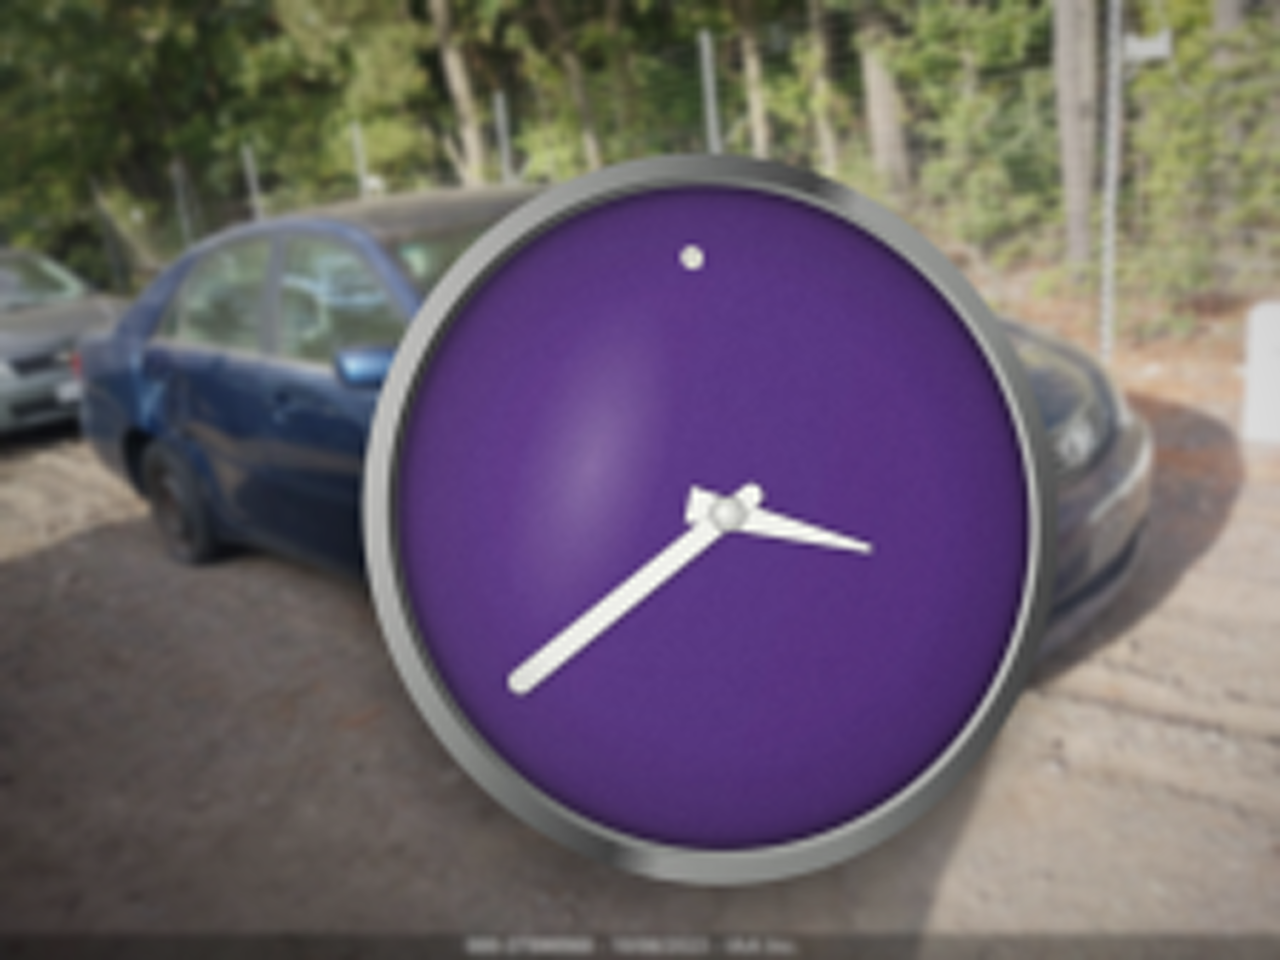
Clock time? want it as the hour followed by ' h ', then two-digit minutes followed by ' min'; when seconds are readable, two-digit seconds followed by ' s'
3 h 40 min
